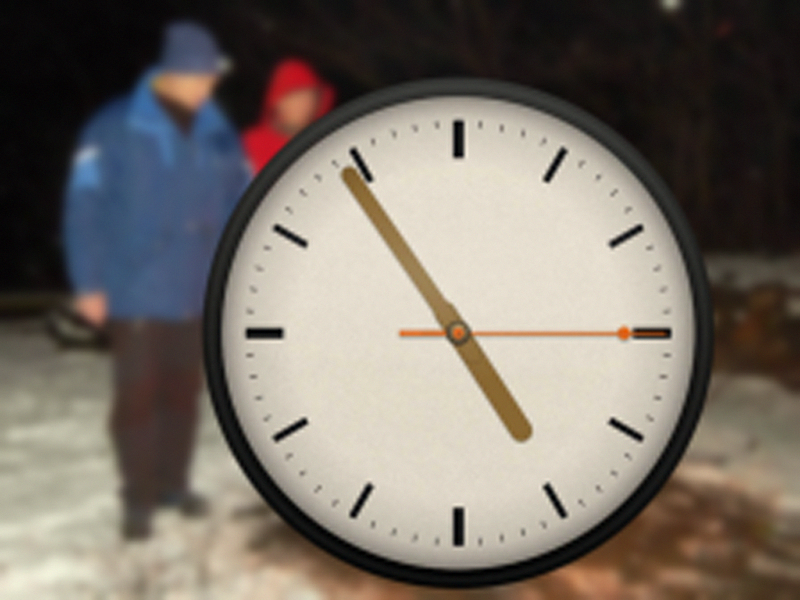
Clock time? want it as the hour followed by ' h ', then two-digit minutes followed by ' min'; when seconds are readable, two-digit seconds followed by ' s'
4 h 54 min 15 s
